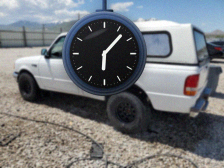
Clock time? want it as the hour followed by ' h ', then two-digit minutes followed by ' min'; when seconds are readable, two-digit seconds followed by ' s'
6 h 07 min
